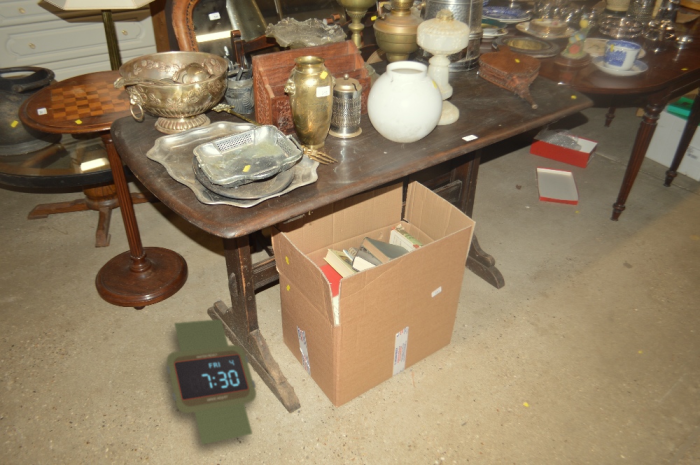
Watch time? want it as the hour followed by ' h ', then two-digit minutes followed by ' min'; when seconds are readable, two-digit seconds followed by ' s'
7 h 30 min
